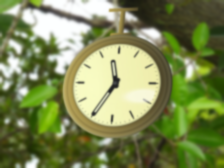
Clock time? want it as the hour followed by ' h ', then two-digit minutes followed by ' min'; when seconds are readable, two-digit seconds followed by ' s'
11 h 35 min
